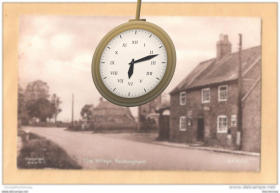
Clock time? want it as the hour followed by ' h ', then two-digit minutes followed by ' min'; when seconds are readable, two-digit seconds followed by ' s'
6 h 12 min
